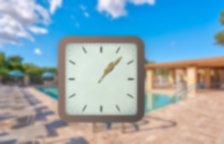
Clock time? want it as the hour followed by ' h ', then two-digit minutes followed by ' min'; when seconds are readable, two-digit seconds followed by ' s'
1 h 07 min
